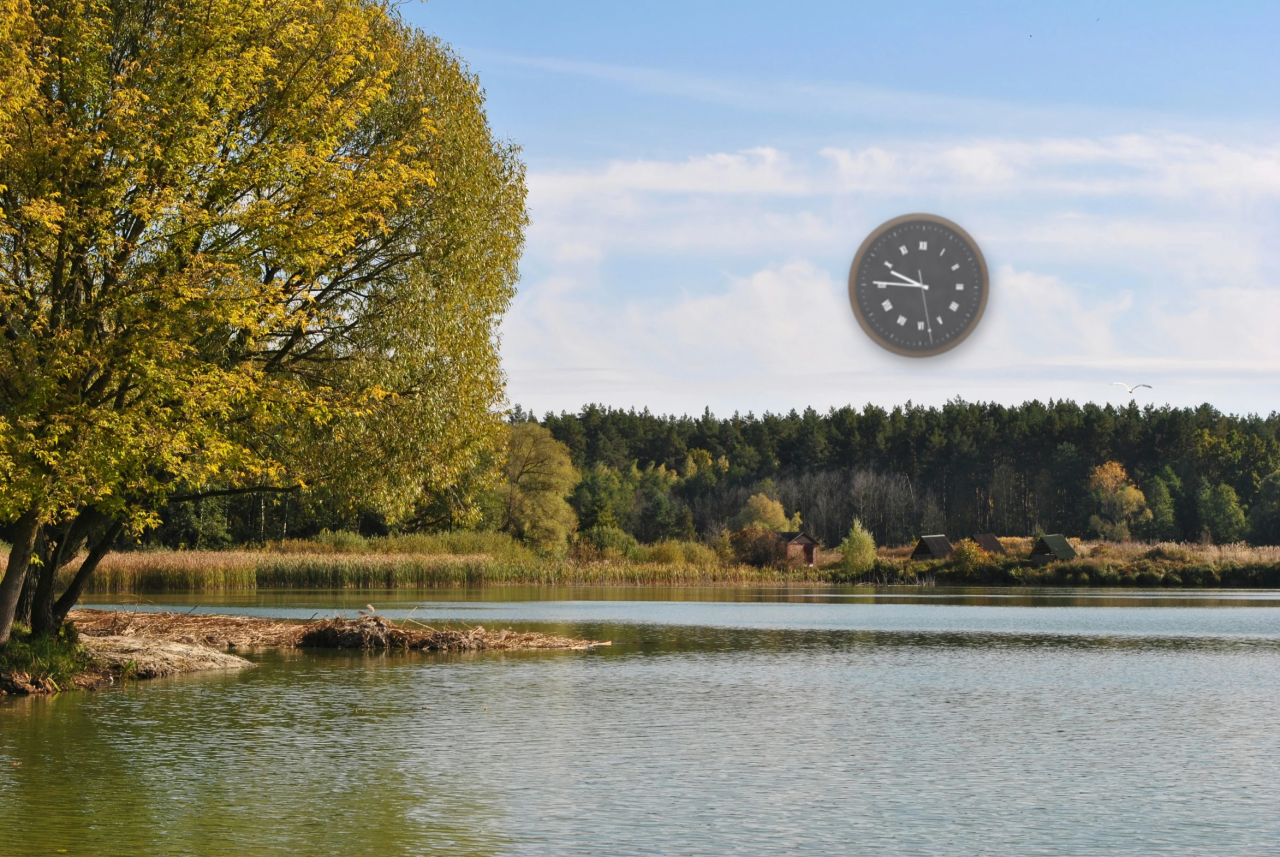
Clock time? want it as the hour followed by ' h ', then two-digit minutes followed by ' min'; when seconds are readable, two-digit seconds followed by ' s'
9 h 45 min 28 s
